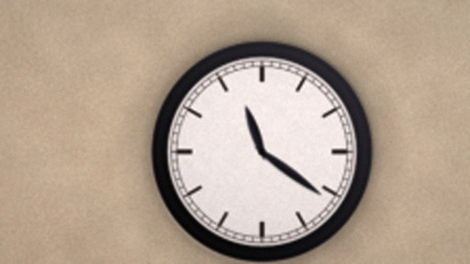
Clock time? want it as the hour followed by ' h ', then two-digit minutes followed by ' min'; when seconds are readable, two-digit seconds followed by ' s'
11 h 21 min
